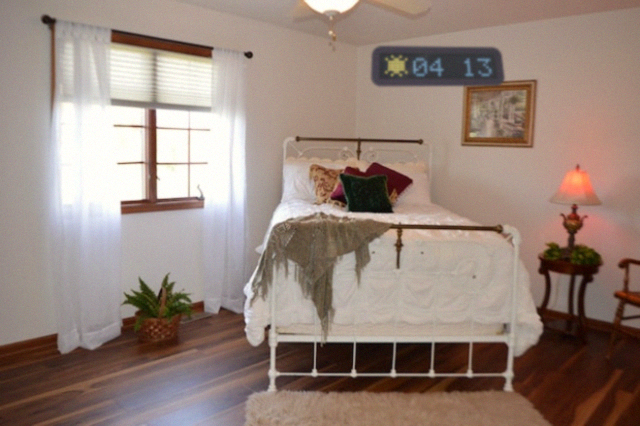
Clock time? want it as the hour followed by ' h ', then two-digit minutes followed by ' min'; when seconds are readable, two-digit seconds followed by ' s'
4 h 13 min
